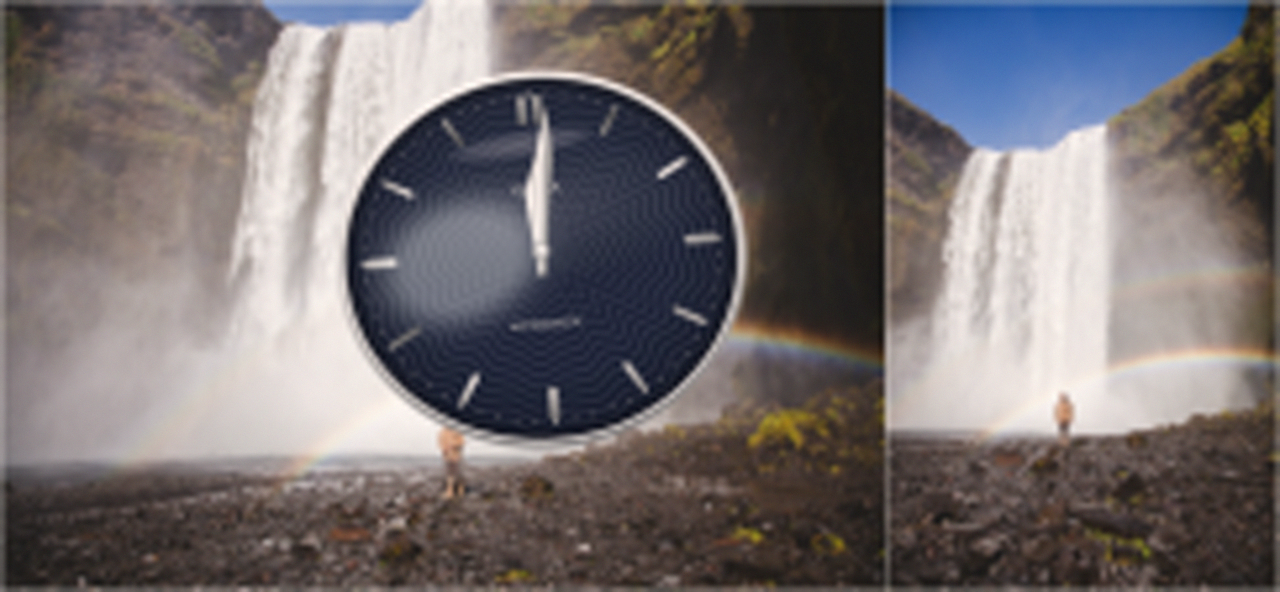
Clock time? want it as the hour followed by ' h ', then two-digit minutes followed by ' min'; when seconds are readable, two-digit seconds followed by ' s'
12 h 01 min
